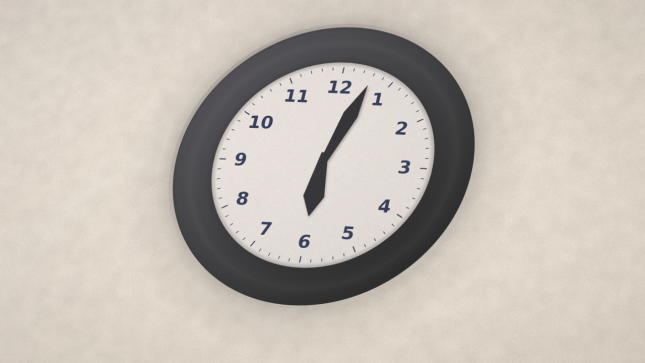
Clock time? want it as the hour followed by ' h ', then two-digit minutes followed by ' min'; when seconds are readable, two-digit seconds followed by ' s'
6 h 03 min
